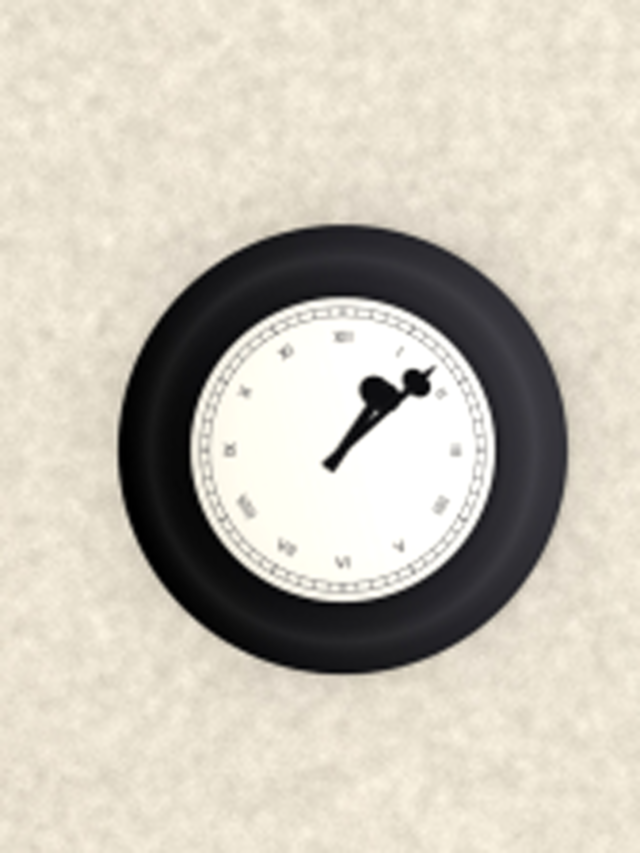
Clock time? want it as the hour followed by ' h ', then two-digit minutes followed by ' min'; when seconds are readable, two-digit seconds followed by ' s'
1 h 08 min
